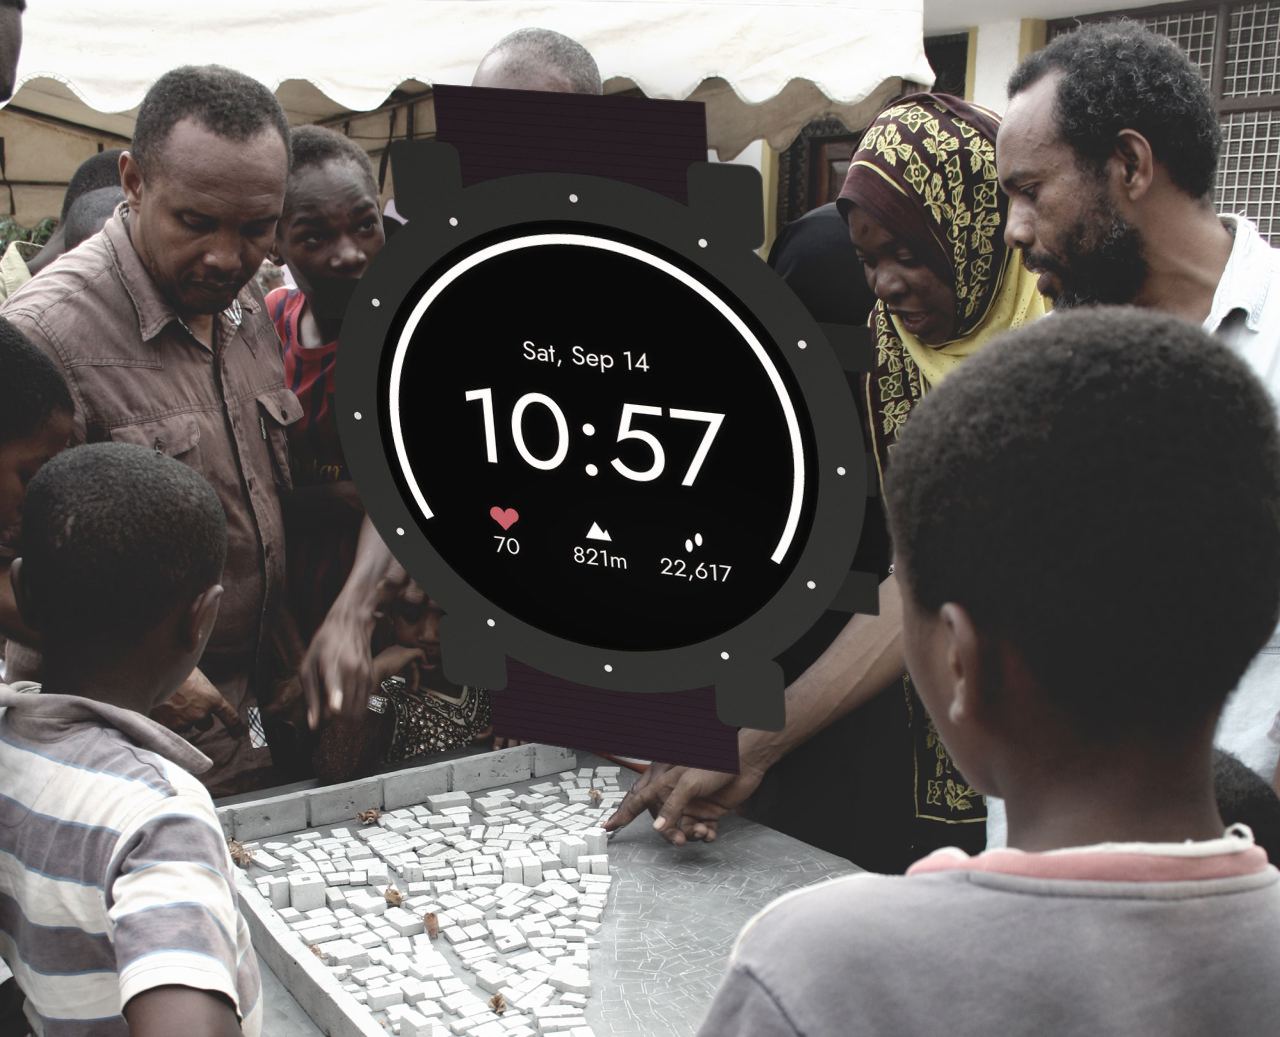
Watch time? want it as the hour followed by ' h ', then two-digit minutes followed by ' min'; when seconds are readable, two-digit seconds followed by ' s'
10 h 57 min
